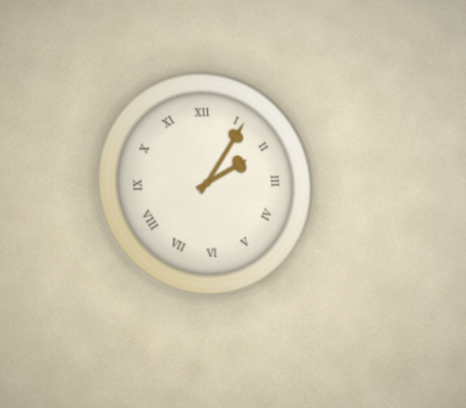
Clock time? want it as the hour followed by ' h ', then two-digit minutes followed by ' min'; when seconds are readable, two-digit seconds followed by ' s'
2 h 06 min
